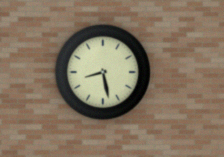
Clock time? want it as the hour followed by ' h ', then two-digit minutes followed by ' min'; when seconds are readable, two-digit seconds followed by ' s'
8 h 28 min
